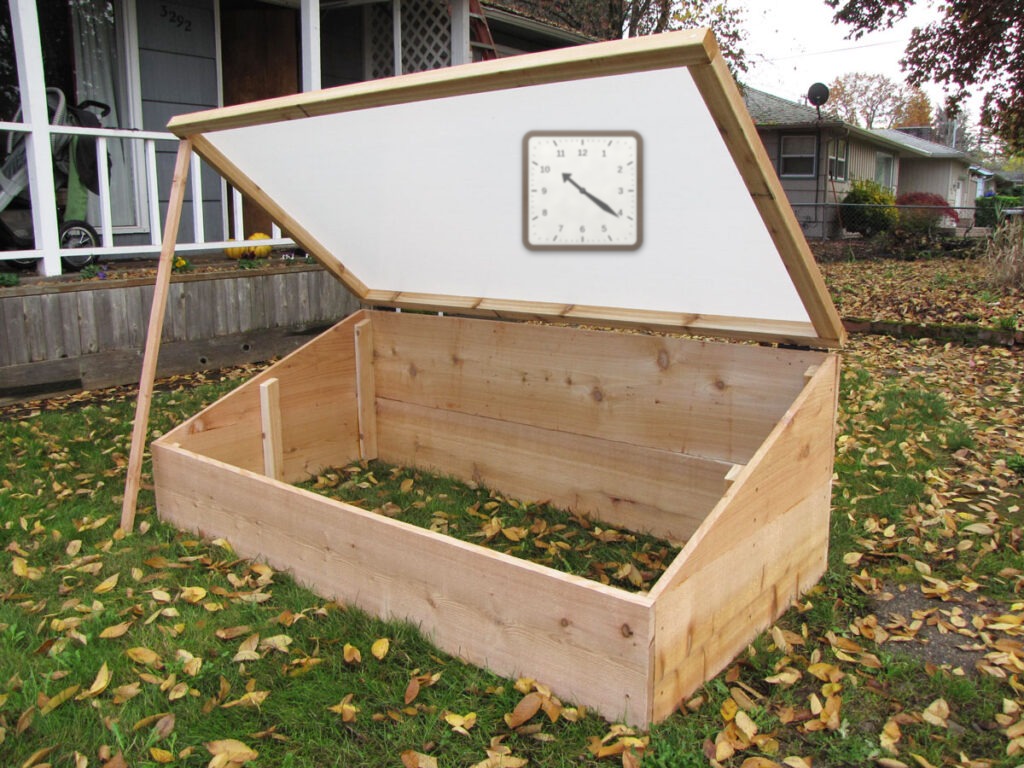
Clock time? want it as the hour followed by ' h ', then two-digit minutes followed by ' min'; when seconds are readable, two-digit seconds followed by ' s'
10 h 21 min
